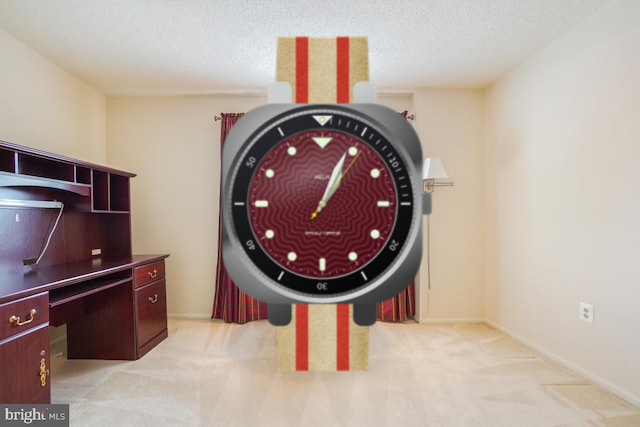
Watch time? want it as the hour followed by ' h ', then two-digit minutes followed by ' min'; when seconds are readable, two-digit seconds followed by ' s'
1 h 04 min 06 s
